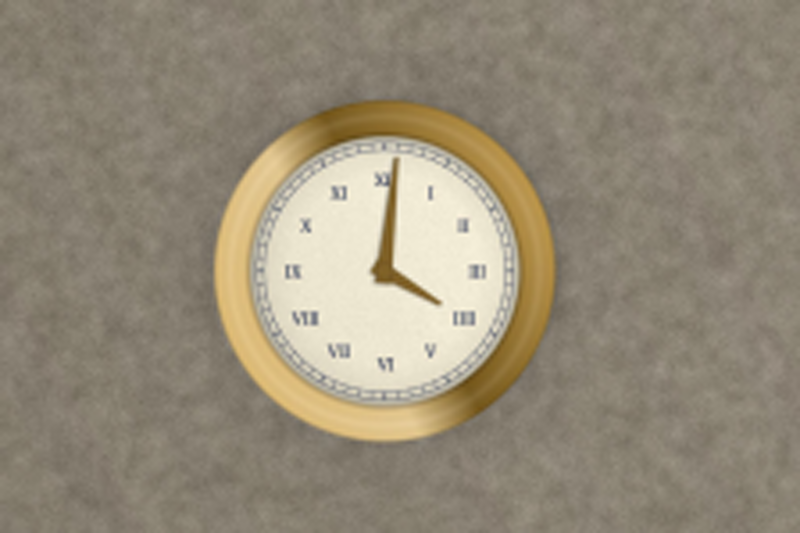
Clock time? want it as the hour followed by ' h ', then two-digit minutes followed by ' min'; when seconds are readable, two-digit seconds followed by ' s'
4 h 01 min
